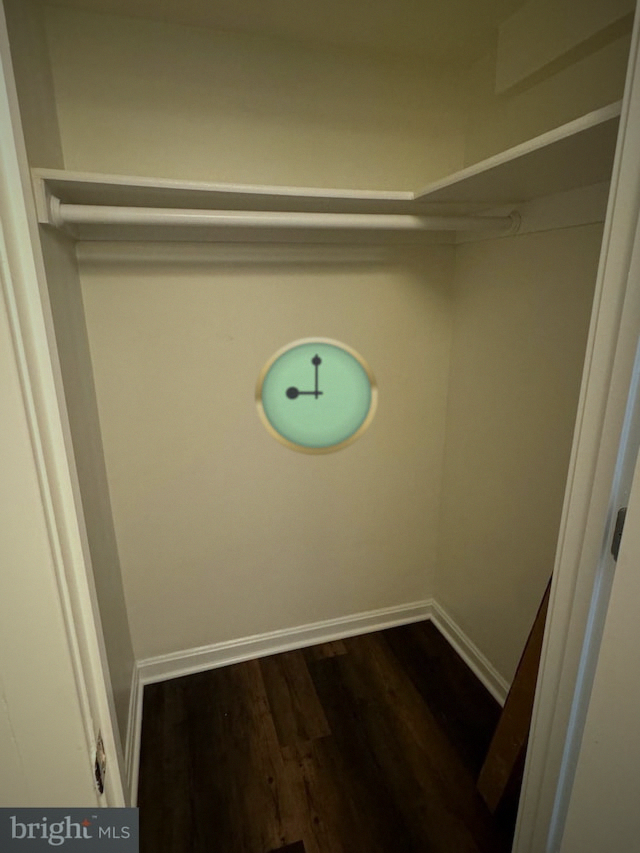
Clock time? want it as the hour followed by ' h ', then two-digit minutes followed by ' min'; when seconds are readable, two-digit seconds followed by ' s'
9 h 00 min
